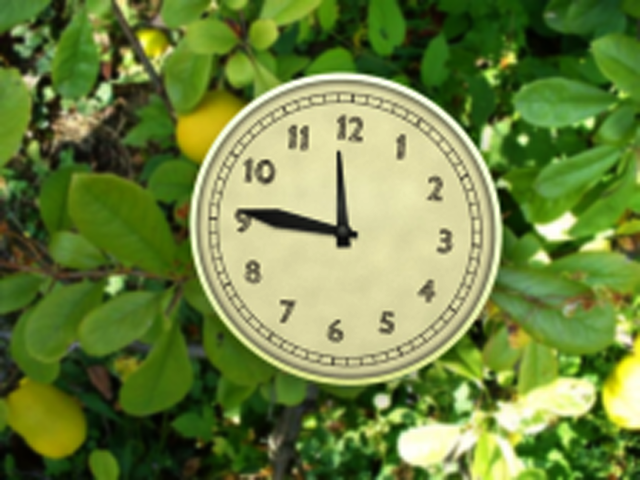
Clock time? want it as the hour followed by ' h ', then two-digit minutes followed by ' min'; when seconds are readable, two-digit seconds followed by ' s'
11 h 46 min
